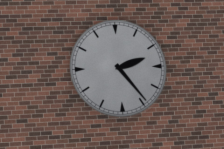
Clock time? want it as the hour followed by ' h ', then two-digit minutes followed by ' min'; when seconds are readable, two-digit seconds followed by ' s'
2 h 24 min
